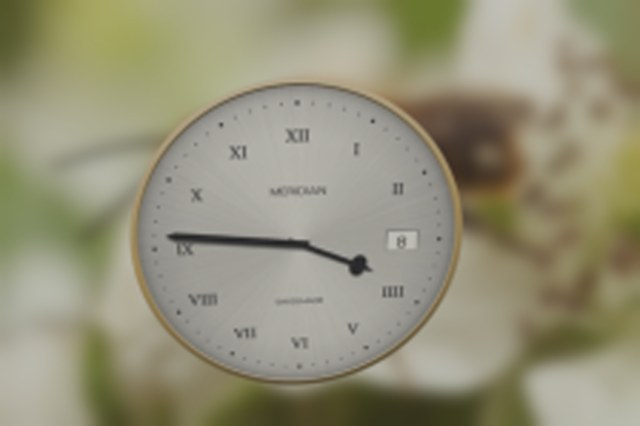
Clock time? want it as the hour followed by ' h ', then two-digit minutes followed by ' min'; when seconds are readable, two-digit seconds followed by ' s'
3 h 46 min
